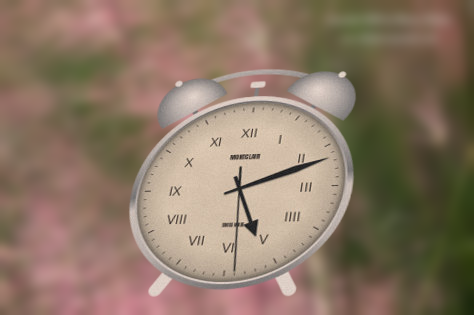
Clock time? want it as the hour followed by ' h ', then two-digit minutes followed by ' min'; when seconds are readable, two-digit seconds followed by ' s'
5 h 11 min 29 s
